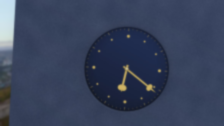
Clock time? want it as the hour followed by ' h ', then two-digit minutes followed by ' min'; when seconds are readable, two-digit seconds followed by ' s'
6 h 21 min
